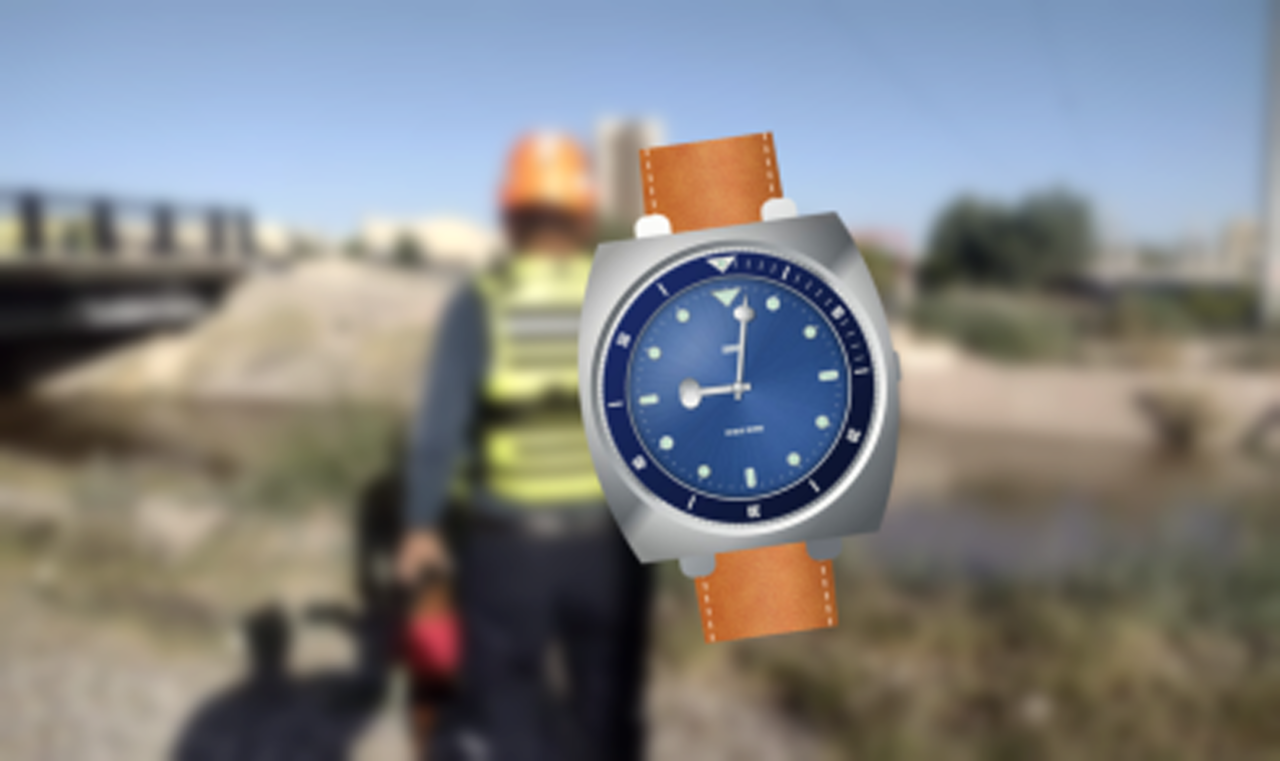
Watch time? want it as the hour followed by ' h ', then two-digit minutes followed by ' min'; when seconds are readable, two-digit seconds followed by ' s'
9 h 02 min
